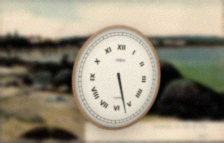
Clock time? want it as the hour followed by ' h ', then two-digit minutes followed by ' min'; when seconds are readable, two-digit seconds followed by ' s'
5 h 27 min
